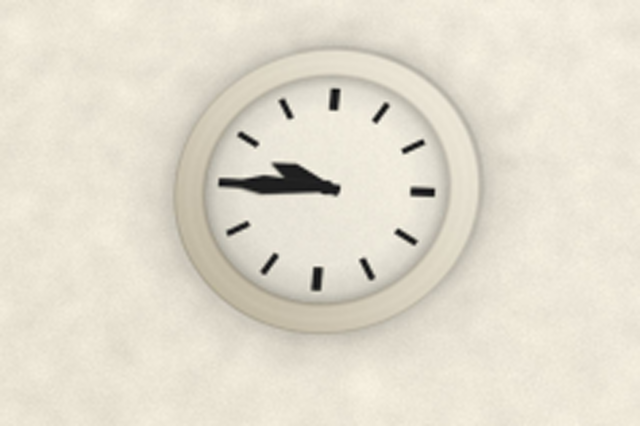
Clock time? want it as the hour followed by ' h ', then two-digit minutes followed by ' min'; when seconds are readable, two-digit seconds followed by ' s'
9 h 45 min
